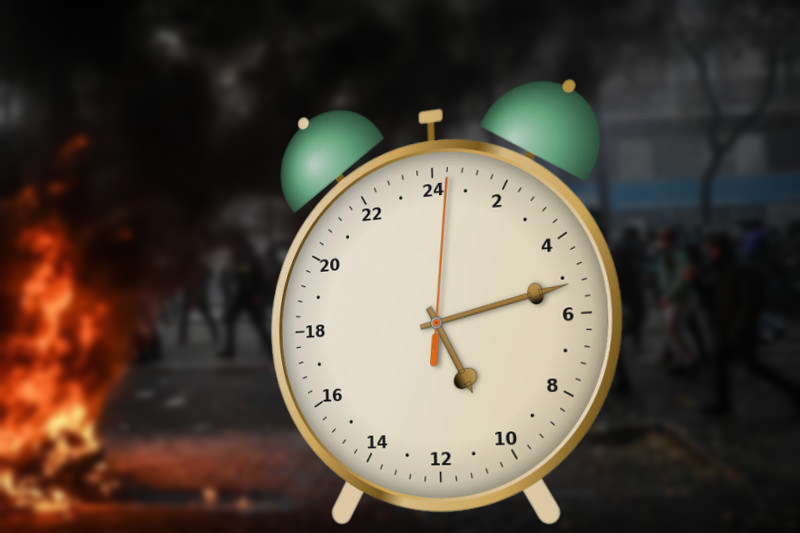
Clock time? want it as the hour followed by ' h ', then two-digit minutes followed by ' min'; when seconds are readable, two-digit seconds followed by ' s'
10 h 13 min 01 s
